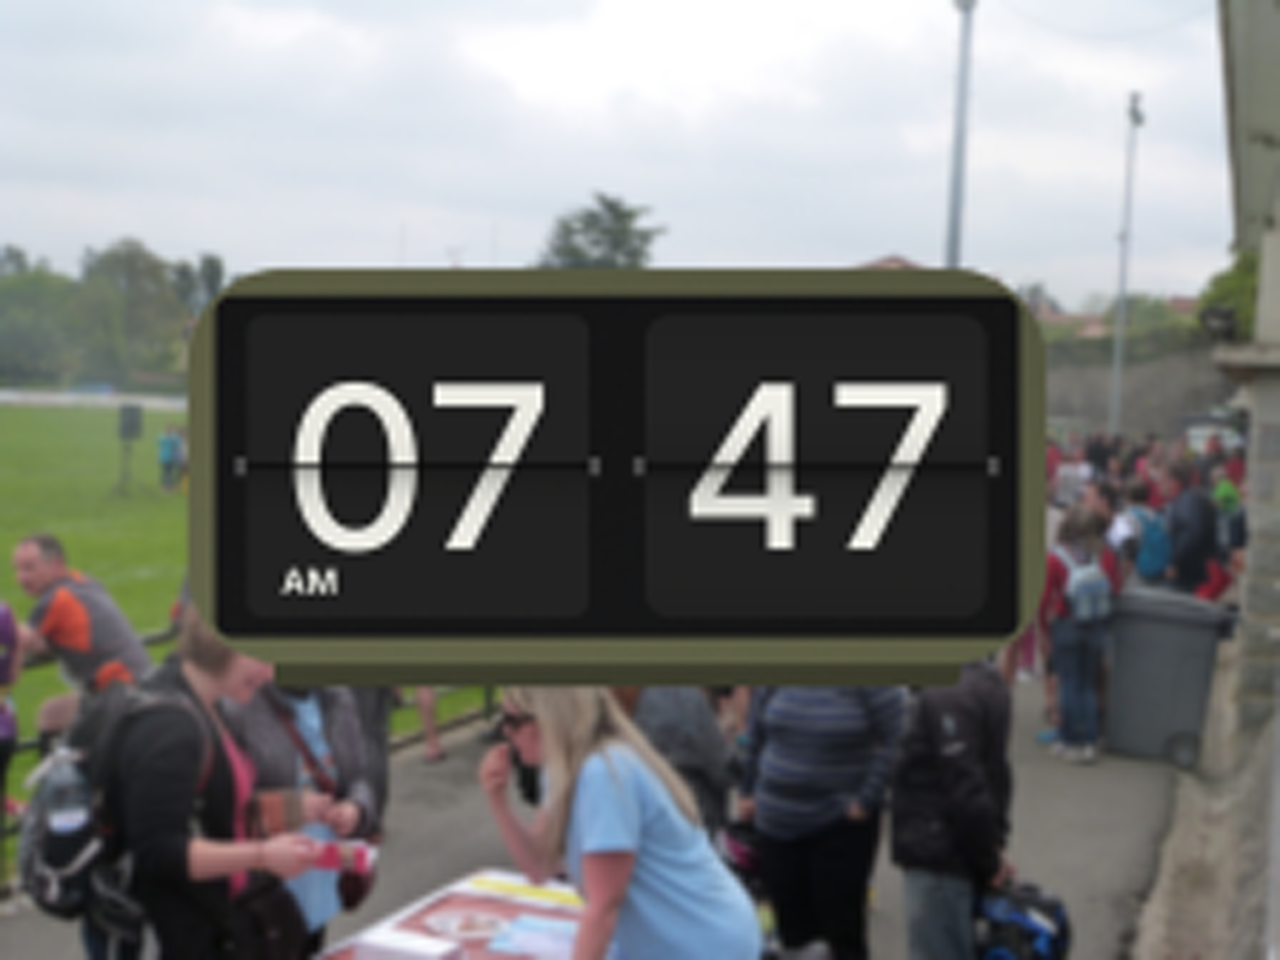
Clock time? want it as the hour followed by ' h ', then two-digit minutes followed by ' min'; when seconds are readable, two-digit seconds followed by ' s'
7 h 47 min
